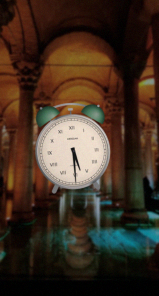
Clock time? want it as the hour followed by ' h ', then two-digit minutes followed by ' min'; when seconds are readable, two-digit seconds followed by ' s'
5 h 30 min
